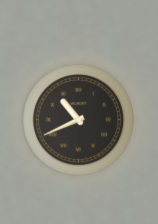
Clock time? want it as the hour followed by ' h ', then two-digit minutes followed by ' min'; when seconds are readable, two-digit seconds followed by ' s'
10 h 41 min
